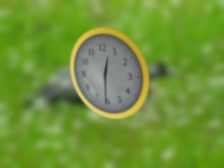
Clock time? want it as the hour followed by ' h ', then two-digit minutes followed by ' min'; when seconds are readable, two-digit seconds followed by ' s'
12 h 31 min
